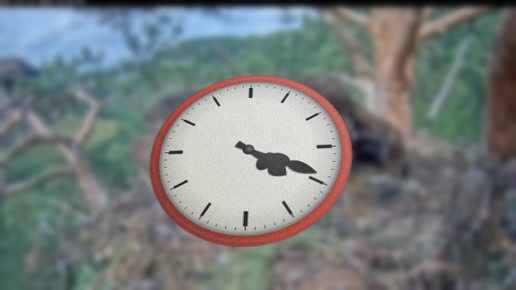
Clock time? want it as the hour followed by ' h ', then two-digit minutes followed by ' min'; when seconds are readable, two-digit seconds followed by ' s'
4 h 19 min
